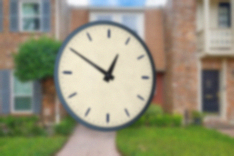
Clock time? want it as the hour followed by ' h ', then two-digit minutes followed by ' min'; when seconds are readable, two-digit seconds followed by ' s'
12 h 50 min
